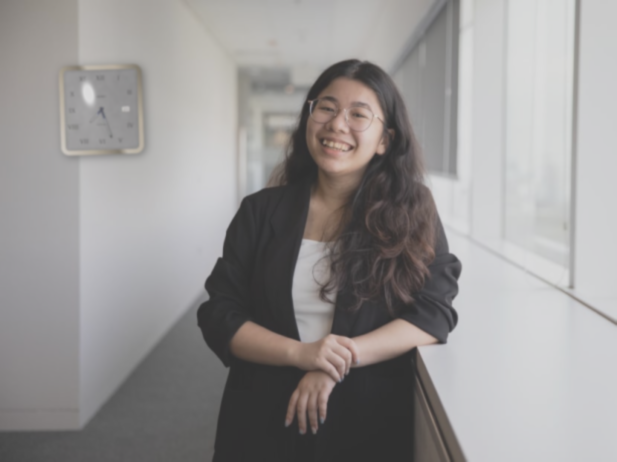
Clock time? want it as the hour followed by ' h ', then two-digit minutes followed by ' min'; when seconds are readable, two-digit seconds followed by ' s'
7 h 27 min
